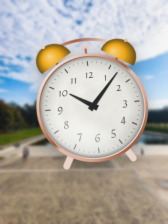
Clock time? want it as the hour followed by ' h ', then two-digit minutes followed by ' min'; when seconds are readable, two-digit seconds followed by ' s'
10 h 07 min
